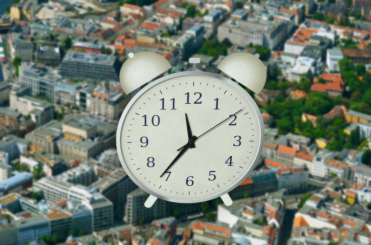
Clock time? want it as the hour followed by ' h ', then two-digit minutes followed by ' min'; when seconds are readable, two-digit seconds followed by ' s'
11 h 36 min 09 s
